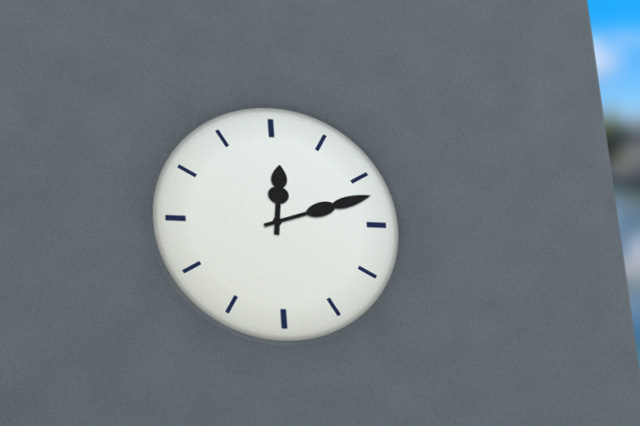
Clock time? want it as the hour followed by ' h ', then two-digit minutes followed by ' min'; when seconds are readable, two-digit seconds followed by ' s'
12 h 12 min
